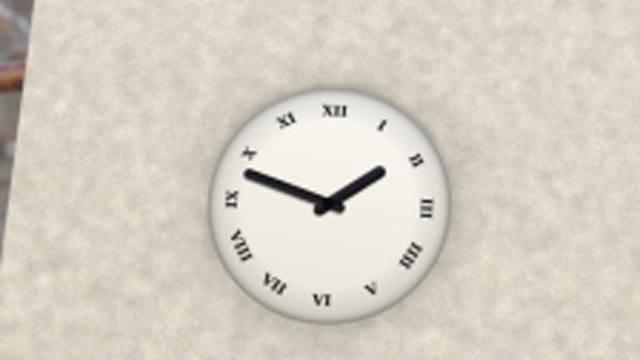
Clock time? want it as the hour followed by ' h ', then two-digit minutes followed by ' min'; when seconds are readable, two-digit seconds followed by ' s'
1 h 48 min
